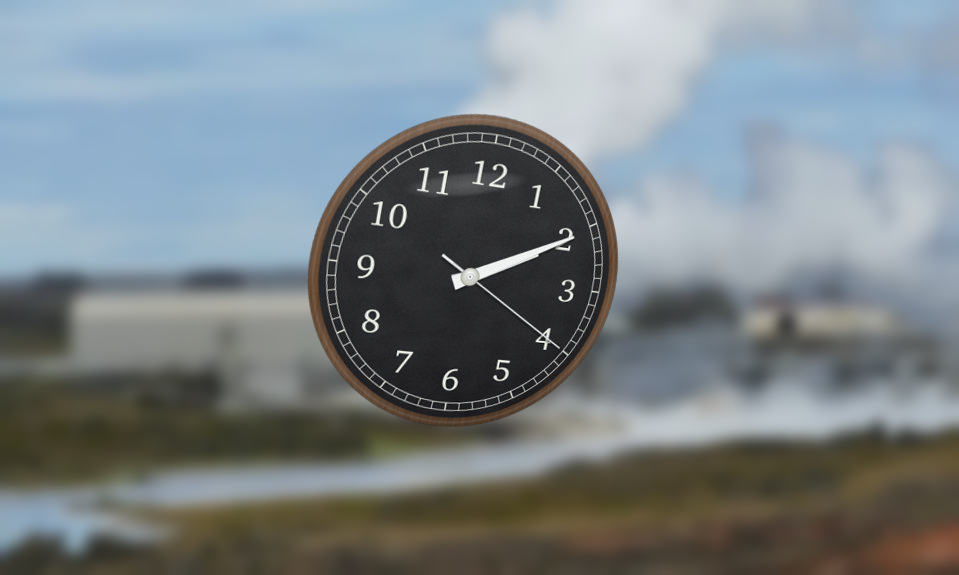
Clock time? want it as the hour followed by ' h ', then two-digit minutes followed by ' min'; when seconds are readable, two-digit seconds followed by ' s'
2 h 10 min 20 s
